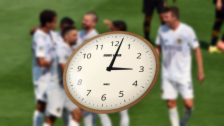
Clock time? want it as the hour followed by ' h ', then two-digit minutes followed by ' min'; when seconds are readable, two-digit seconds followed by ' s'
3 h 02 min
